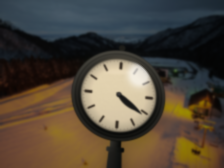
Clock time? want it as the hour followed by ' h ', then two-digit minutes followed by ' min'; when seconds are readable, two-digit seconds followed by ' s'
4 h 21 min
